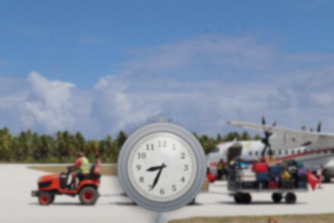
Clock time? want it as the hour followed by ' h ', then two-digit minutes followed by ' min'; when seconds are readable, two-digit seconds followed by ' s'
8 h 34 min
